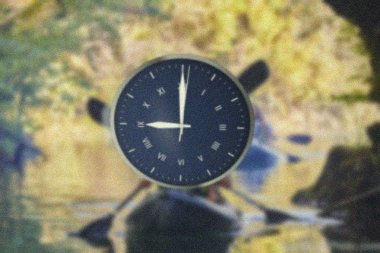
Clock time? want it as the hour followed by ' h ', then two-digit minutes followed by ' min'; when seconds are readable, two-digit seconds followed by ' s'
9 h 00 min 01 s
